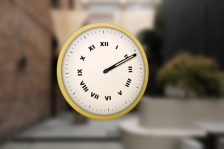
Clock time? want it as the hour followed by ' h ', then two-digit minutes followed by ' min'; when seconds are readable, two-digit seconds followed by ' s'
2 h 11 min
